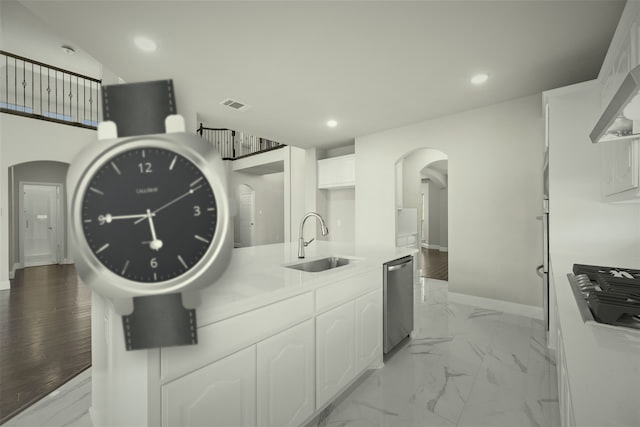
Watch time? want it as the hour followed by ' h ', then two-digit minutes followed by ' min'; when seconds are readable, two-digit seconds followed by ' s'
5 h 45 min 11 s
